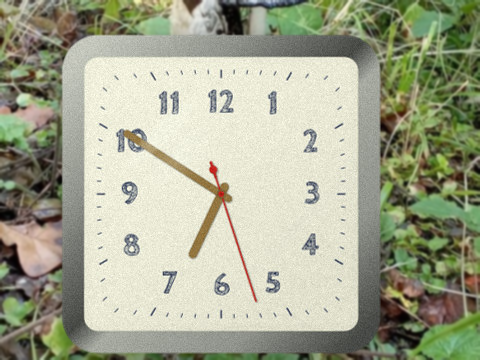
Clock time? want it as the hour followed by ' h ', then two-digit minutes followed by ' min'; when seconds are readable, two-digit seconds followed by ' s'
6 h 50 min 27 s
